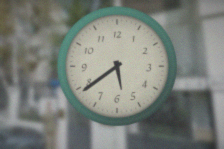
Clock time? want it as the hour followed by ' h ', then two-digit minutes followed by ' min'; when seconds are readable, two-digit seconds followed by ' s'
5 h 39 min
